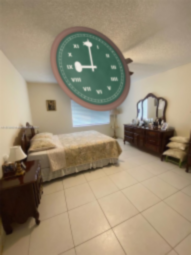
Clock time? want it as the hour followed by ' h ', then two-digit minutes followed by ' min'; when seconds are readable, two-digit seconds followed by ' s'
9 h 01 min
